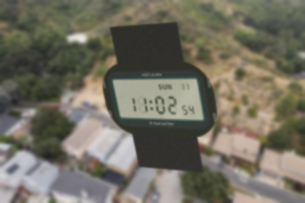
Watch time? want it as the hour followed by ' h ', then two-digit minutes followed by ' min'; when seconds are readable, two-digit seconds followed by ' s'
11 h 02 min
